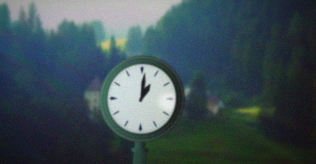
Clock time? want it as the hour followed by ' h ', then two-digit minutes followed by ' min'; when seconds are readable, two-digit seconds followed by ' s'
1 h 01 min
